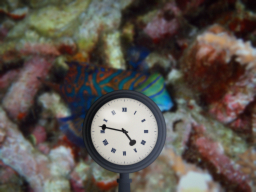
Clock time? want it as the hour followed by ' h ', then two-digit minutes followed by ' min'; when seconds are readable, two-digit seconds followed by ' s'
4 h 47 min
